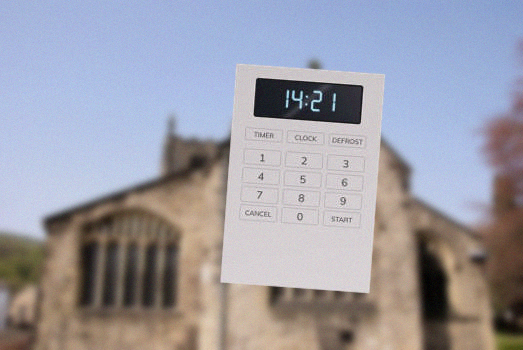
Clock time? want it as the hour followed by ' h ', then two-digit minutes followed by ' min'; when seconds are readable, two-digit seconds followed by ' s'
14 h 21 min
